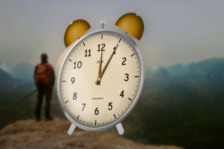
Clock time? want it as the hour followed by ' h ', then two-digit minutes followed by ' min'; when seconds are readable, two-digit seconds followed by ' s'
12 h 05 min
